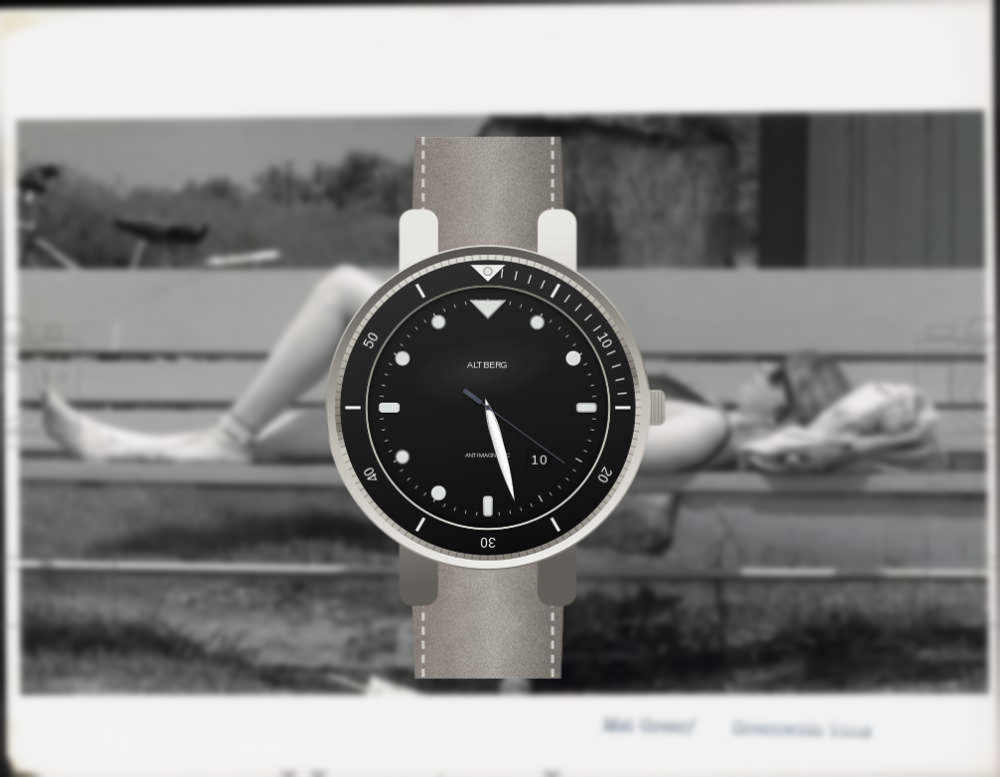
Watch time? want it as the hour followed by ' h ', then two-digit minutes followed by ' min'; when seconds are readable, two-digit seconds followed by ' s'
5 h 27 min 21 s
